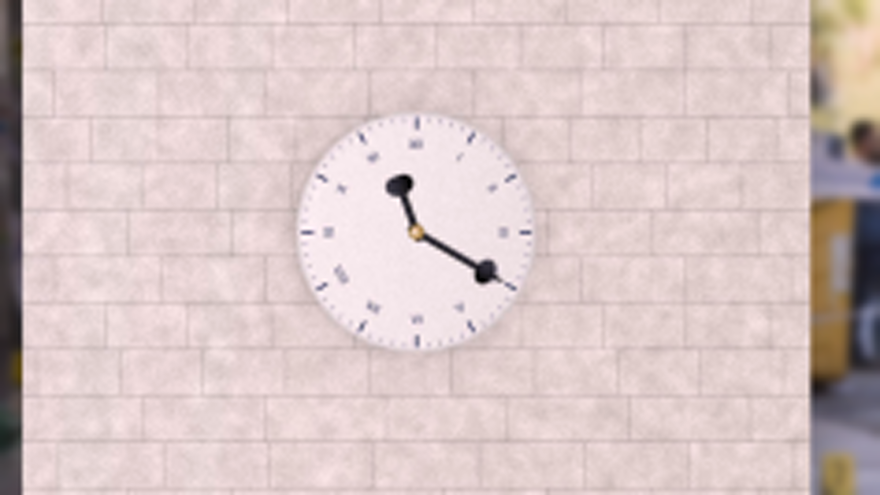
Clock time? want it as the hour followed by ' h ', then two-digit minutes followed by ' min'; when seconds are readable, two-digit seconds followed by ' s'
11 h 20 min
